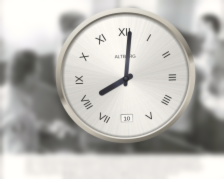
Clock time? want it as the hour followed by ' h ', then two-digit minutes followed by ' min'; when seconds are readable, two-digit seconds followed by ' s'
8 h 01 min
